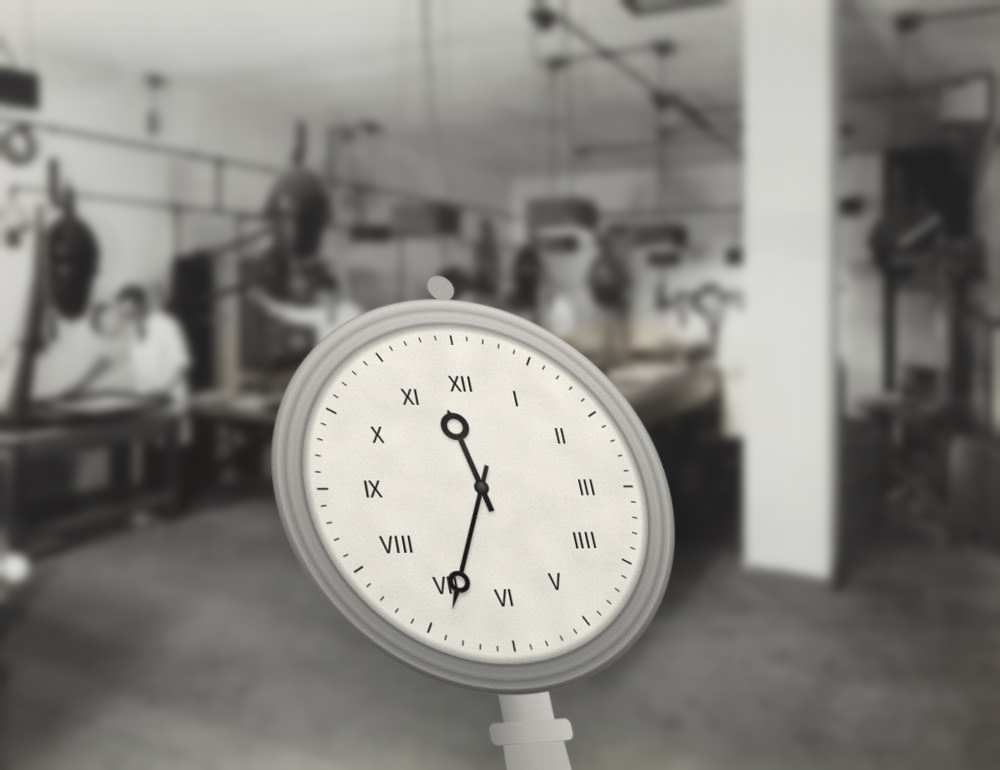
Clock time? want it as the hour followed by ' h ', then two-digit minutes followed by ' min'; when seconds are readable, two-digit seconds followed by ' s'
11 h 34 min
